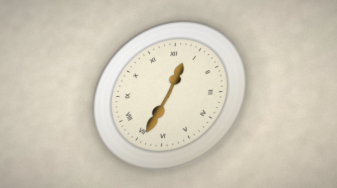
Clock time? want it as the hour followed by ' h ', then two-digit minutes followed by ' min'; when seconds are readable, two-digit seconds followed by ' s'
12 h 34 min
